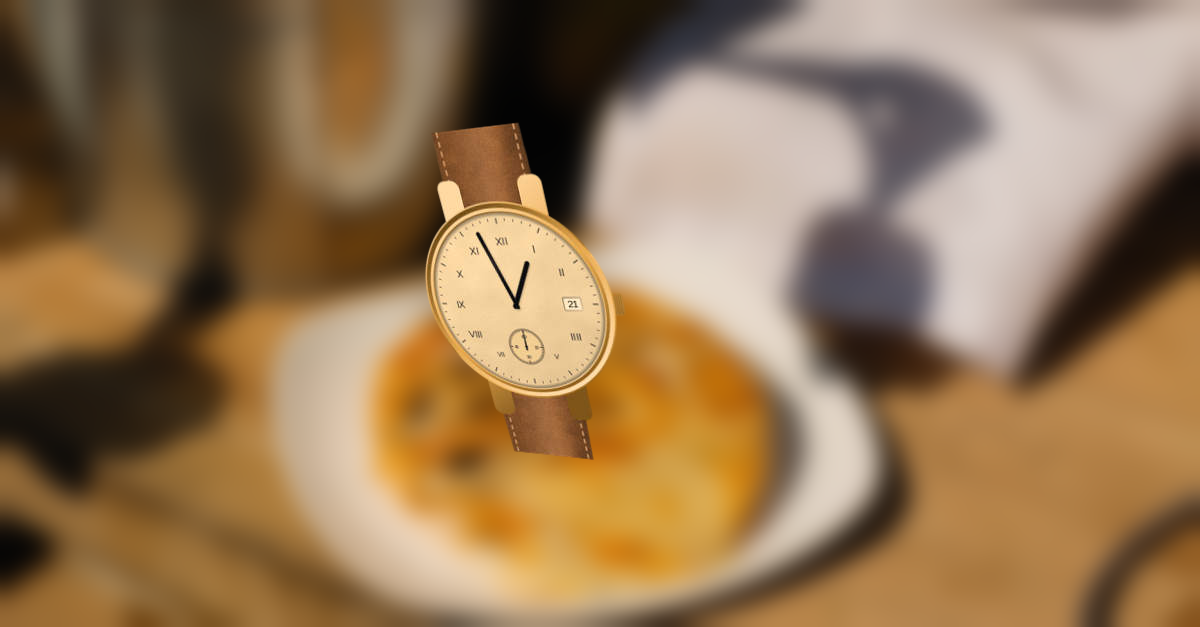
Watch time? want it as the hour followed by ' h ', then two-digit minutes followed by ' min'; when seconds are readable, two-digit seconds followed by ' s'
12 h 57 min
